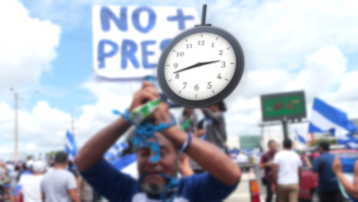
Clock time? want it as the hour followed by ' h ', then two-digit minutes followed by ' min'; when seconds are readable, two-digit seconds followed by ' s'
2 h 42 min
